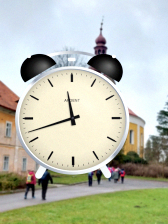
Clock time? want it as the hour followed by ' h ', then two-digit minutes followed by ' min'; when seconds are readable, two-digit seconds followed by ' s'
11 h 42 min
